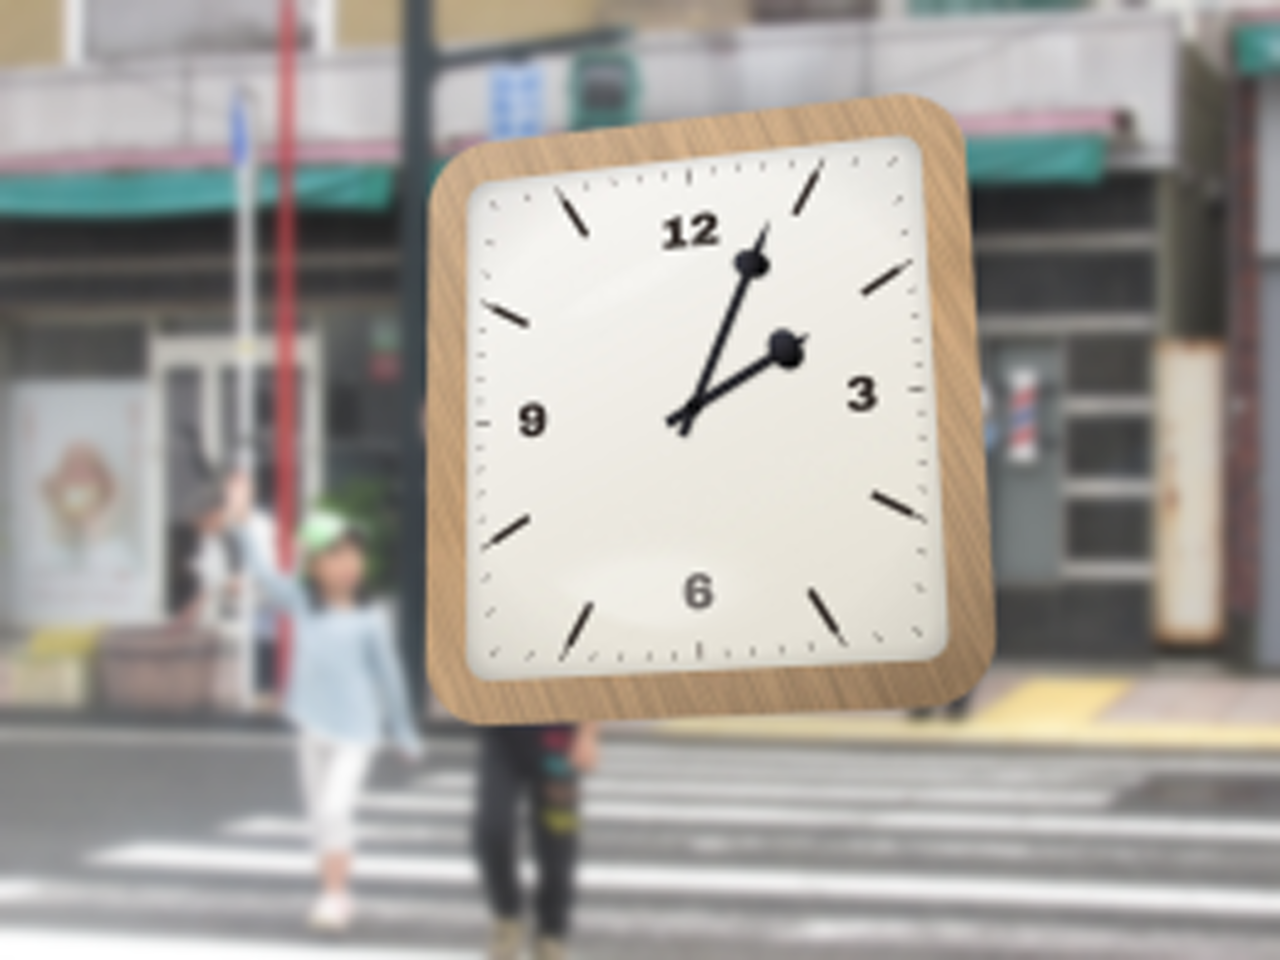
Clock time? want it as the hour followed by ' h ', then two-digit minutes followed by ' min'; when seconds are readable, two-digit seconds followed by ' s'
2 h 04 min
